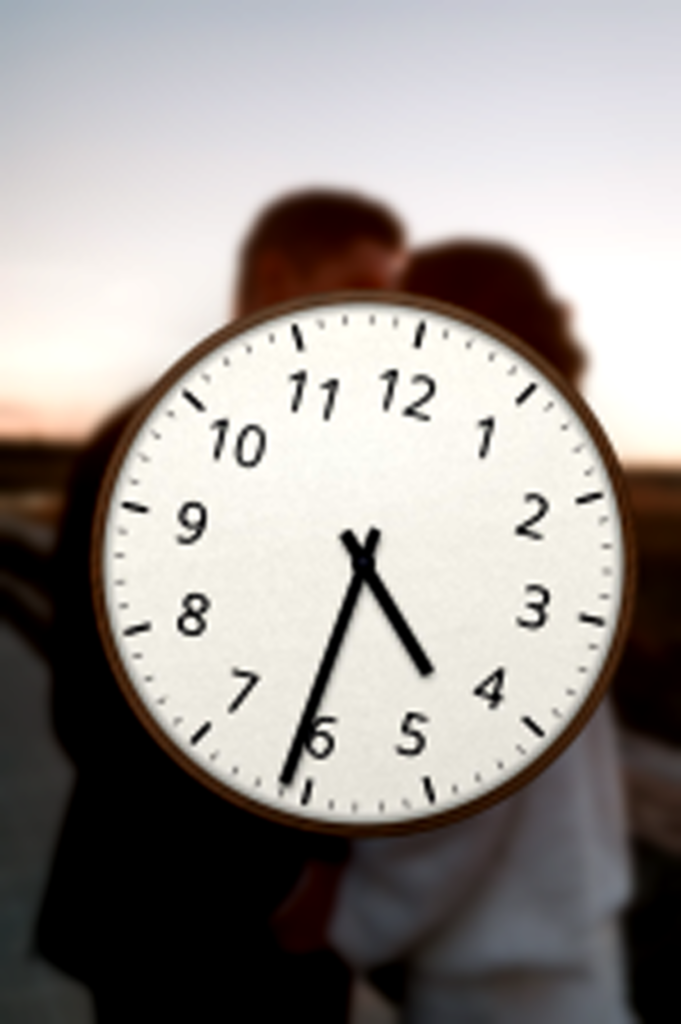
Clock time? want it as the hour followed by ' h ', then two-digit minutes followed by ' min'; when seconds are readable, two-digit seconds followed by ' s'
4 h 31 min
